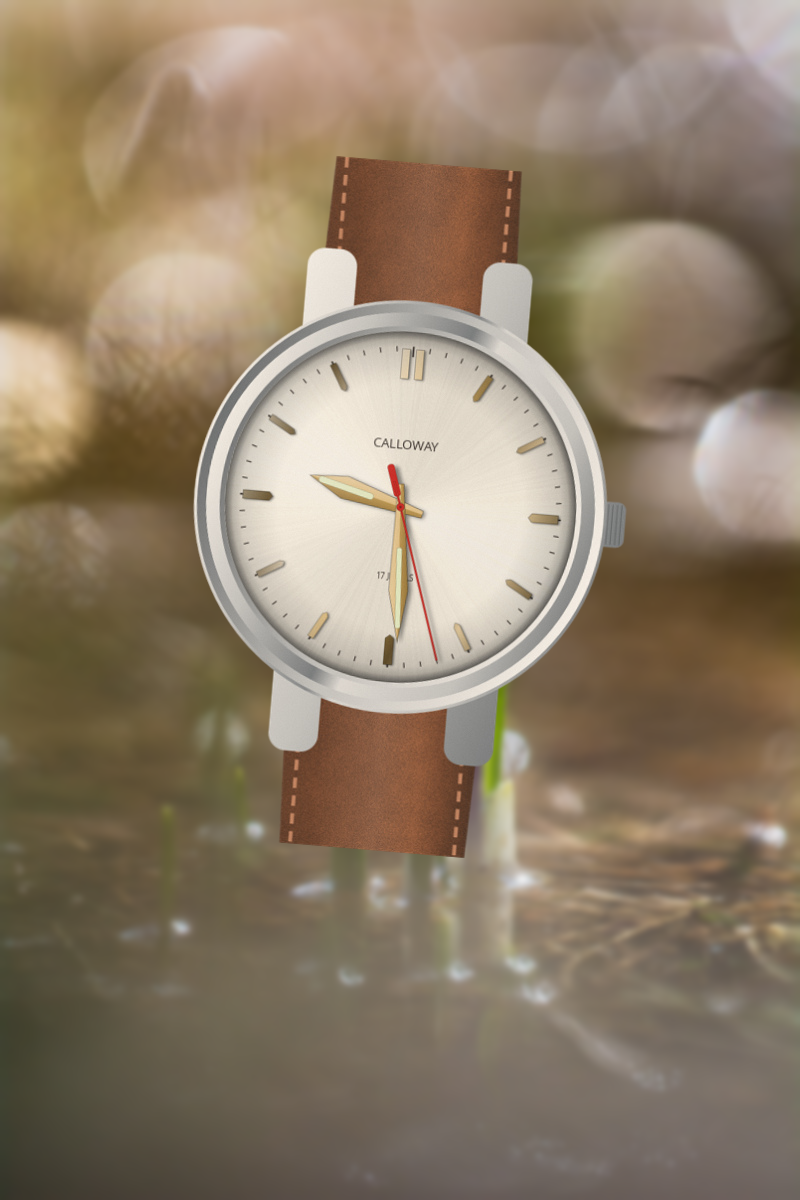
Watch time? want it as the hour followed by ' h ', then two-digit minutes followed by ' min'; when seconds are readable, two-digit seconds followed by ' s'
9 h 29 min 27 s
